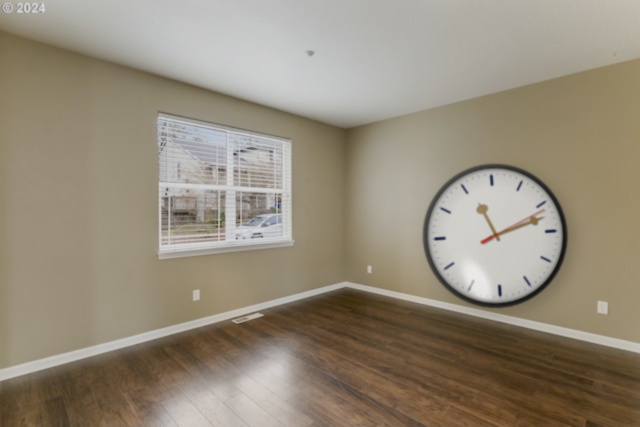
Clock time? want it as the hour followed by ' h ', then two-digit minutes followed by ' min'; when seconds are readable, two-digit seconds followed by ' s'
11 h 12 min 11 s
